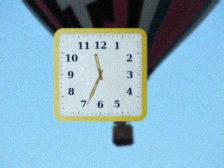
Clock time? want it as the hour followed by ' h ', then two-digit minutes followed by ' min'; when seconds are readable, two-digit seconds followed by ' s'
11 h 34 min
